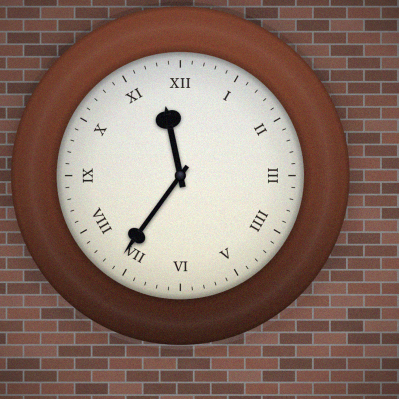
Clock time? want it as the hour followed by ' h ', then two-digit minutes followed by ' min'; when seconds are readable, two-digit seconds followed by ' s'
11 h 36 min
